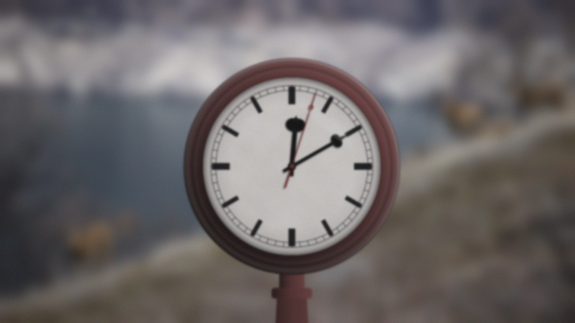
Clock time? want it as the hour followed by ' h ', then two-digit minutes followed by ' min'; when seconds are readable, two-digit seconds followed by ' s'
12 h 10 min 03 s
